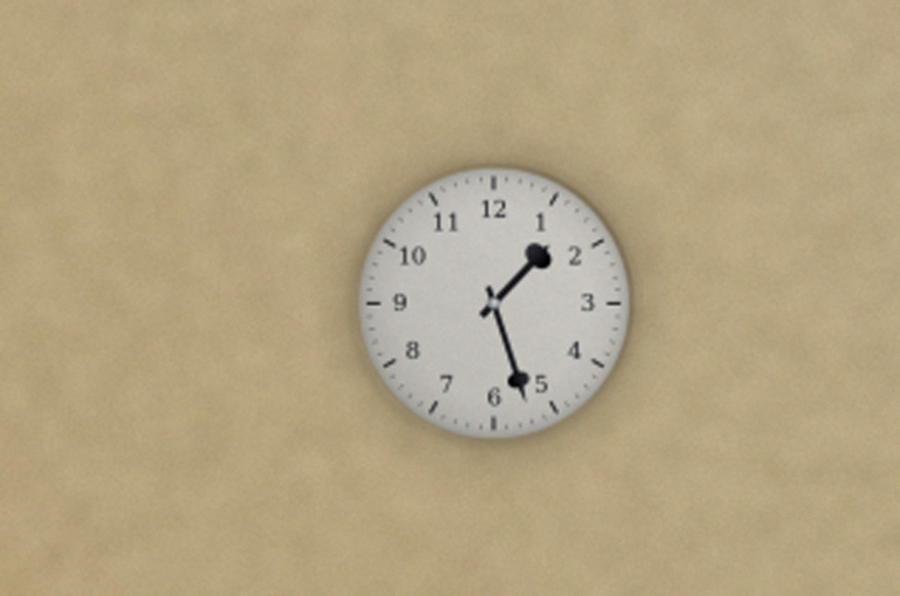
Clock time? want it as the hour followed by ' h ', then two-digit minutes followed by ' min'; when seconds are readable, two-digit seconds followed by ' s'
1 h 27 min
